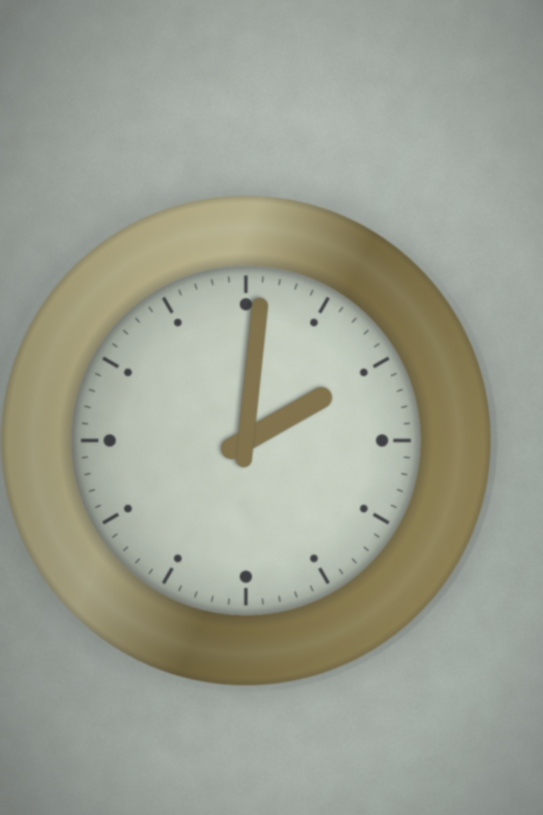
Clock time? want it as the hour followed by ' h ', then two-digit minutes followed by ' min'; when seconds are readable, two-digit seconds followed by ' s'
2 h 01 min
